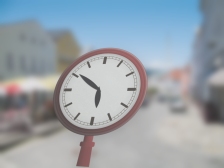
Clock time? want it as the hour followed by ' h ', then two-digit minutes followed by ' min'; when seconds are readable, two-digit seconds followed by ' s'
5 h 51 min
